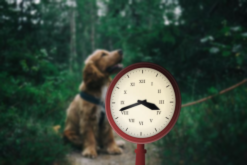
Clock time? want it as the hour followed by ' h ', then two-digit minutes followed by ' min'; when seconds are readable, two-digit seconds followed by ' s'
3 h 42 min
